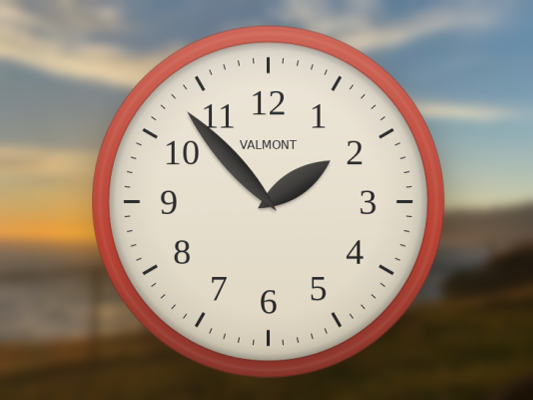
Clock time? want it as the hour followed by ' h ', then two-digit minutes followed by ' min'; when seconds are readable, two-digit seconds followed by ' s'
1 h 53 min
